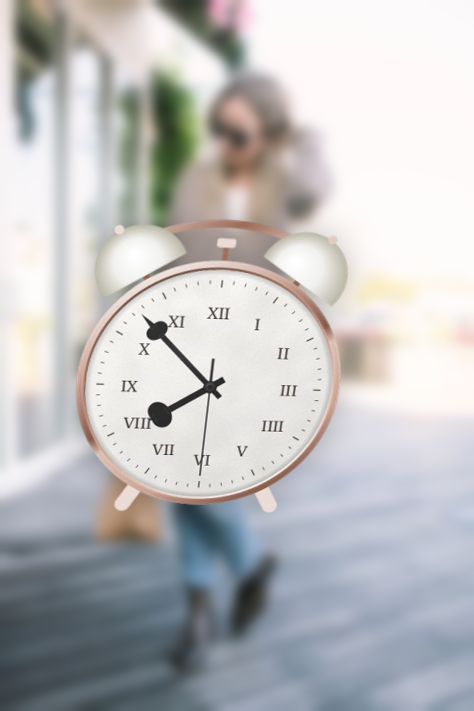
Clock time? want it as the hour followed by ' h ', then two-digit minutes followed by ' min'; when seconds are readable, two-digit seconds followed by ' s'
7 h 52 min 30 s
